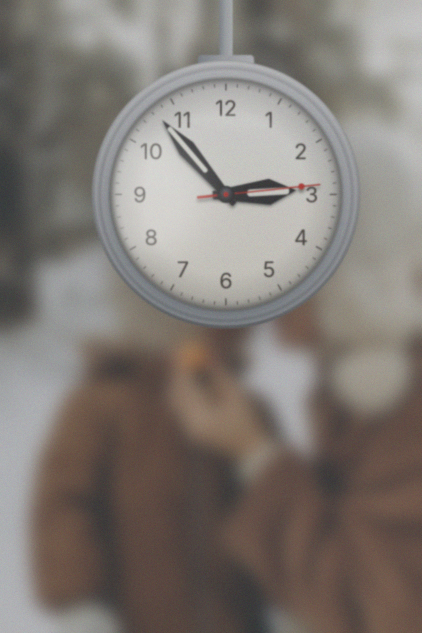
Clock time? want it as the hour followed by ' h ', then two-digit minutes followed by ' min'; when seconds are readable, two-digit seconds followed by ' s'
2 h 53 min 14 s
